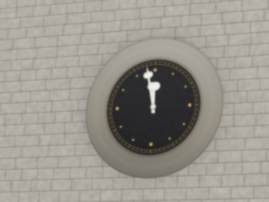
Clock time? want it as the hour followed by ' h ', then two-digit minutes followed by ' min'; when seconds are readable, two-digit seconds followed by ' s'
11 h 58 min
